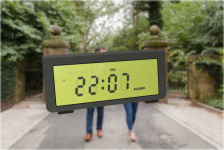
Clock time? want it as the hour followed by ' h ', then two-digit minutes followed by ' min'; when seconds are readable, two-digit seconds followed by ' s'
22 h 07 min
